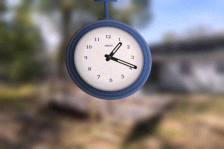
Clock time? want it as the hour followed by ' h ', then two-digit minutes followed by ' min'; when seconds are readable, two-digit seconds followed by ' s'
1 h 19 min
